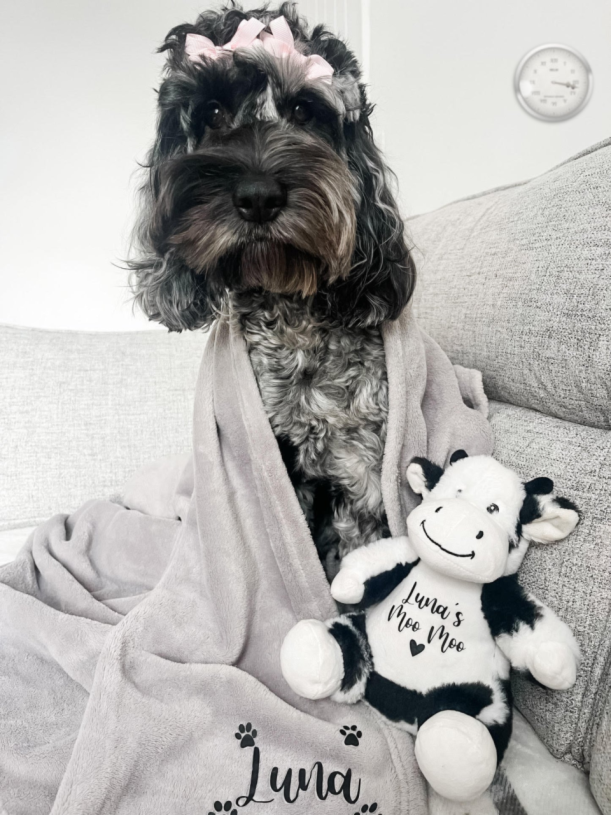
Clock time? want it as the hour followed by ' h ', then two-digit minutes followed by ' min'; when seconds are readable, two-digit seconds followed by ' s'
3 h 17 min
